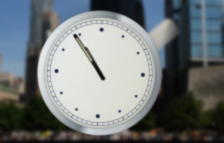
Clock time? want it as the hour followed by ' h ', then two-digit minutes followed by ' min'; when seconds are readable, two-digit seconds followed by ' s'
10 h 54 min
